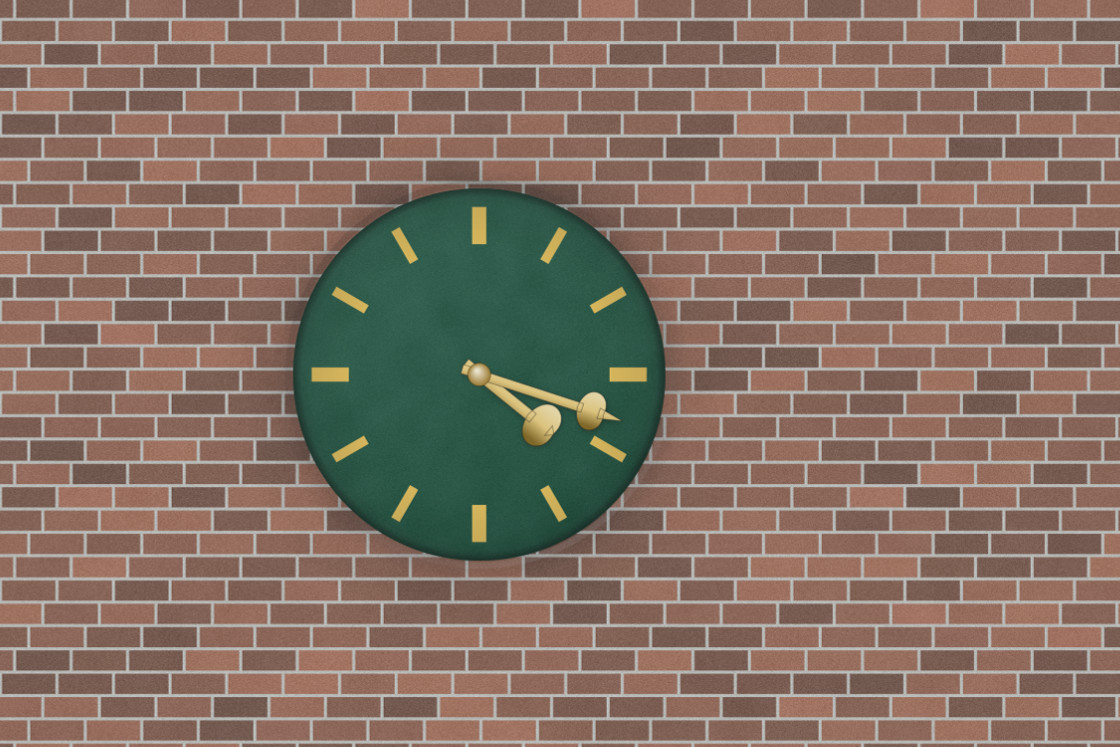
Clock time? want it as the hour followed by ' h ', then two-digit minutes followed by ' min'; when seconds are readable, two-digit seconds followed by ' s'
4 h 18 min
